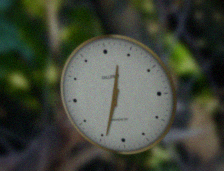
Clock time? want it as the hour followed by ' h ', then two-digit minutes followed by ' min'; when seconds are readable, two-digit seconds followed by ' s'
12 h 34 min
